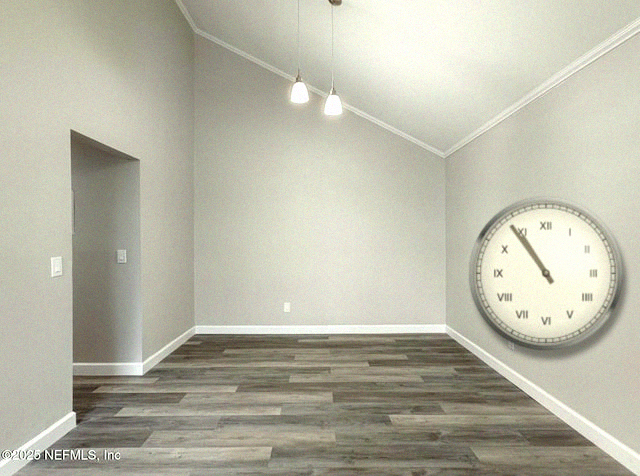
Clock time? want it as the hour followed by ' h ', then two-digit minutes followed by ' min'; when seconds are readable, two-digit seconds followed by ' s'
10 h 54 min
